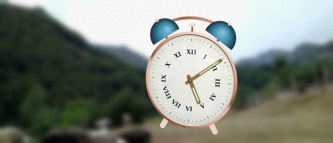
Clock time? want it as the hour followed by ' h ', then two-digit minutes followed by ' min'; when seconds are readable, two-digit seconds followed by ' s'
5 h 09 min
